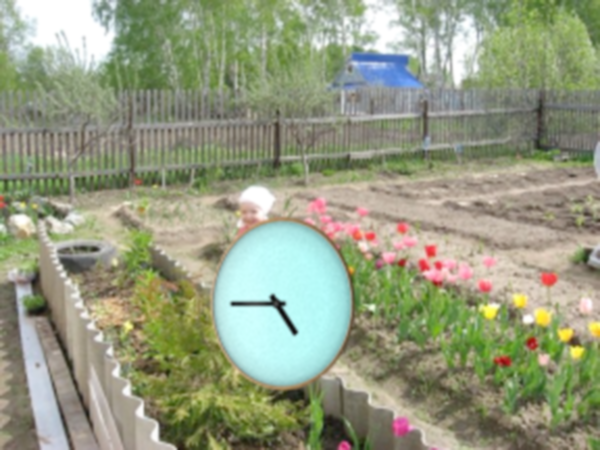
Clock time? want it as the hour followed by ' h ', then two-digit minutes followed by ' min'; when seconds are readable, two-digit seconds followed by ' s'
4 h 45 min
